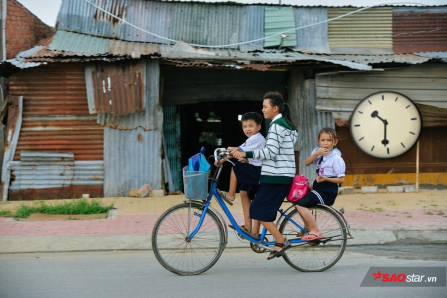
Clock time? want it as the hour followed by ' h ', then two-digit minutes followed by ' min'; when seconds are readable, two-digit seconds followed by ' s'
10 h 31 min
